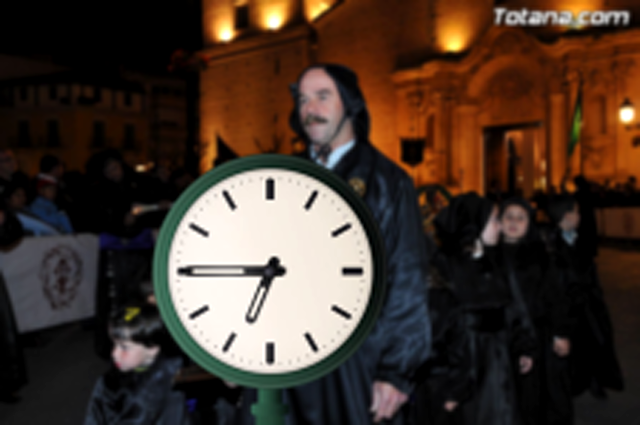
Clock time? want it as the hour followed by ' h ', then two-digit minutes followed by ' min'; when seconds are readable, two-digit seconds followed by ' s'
6 h 45 min
